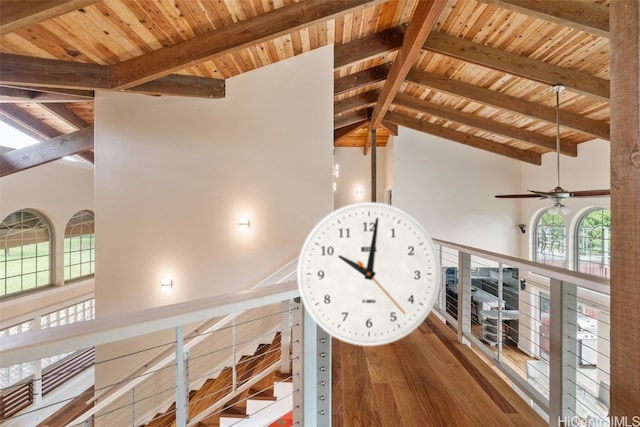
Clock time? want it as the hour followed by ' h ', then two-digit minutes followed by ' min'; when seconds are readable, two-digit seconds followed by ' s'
10 h 01 min 23 s
